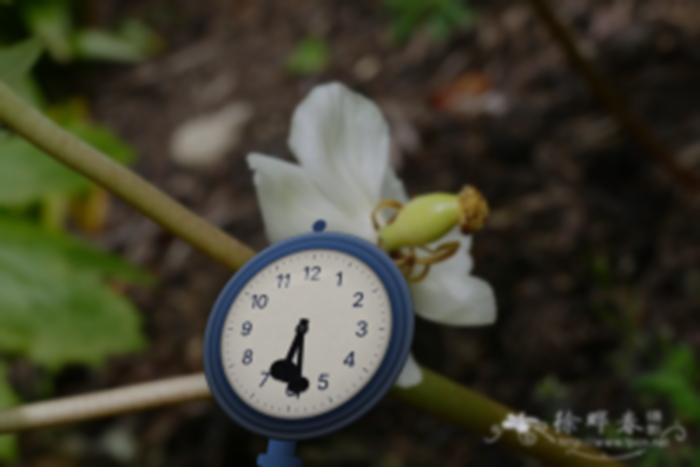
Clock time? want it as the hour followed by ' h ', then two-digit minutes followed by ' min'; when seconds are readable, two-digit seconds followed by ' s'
6 h 29 min
